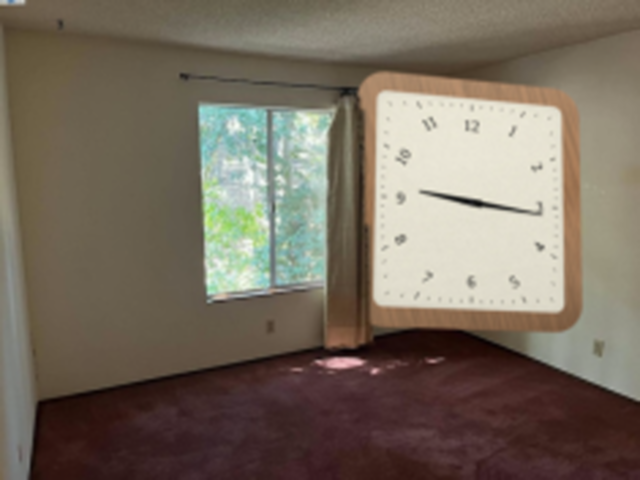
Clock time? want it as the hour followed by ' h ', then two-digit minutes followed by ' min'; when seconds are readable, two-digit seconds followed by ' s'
9 h 16 min
